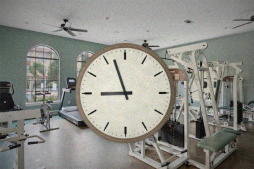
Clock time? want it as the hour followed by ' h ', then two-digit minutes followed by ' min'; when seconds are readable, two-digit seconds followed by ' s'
8 h 57 min
